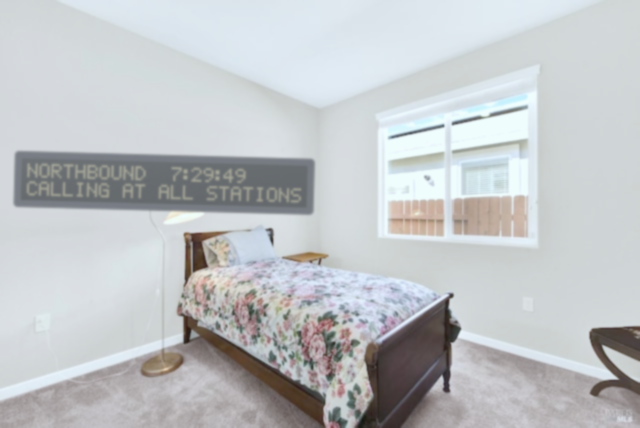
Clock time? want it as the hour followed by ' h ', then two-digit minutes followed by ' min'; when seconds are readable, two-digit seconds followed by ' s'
7 h 29 min 49 s
